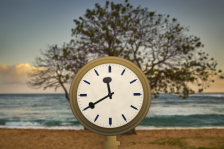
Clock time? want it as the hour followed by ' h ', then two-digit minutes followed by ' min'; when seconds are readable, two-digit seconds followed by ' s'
11 h 40 min
